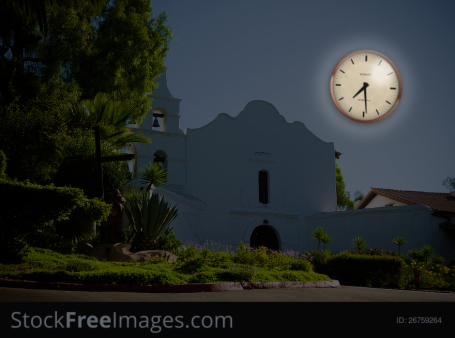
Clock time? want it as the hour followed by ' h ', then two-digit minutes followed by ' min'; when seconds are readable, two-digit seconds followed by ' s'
7 h 29 min
